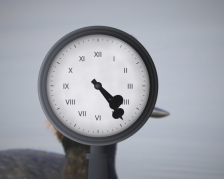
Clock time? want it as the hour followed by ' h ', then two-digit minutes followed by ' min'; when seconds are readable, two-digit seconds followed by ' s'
4 h 24 min
